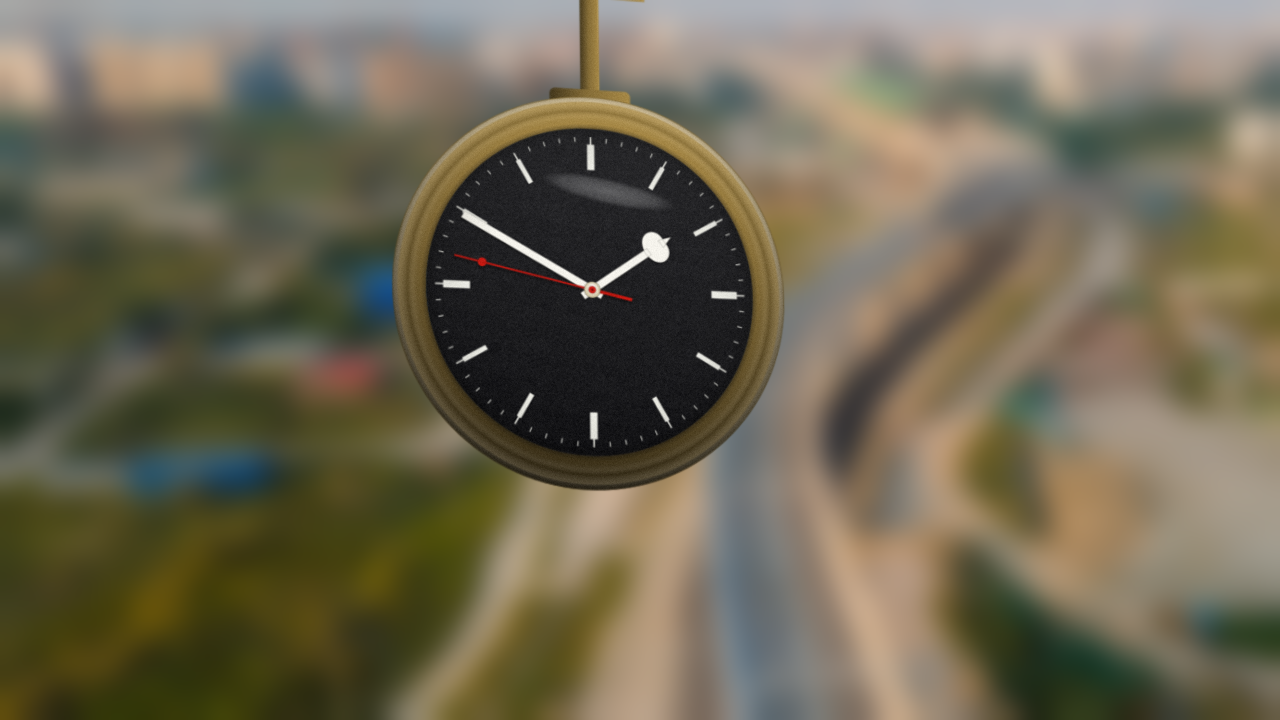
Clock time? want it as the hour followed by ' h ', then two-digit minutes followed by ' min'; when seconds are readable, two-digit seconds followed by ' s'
1 h 49 min 47 s
